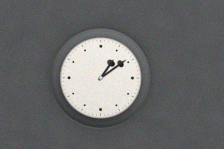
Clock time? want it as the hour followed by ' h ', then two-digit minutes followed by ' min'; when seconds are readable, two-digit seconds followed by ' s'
1 h 09 min
